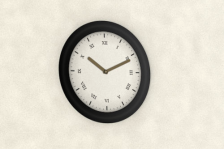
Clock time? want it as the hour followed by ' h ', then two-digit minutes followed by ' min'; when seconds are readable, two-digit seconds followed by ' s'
10 h 11 min
